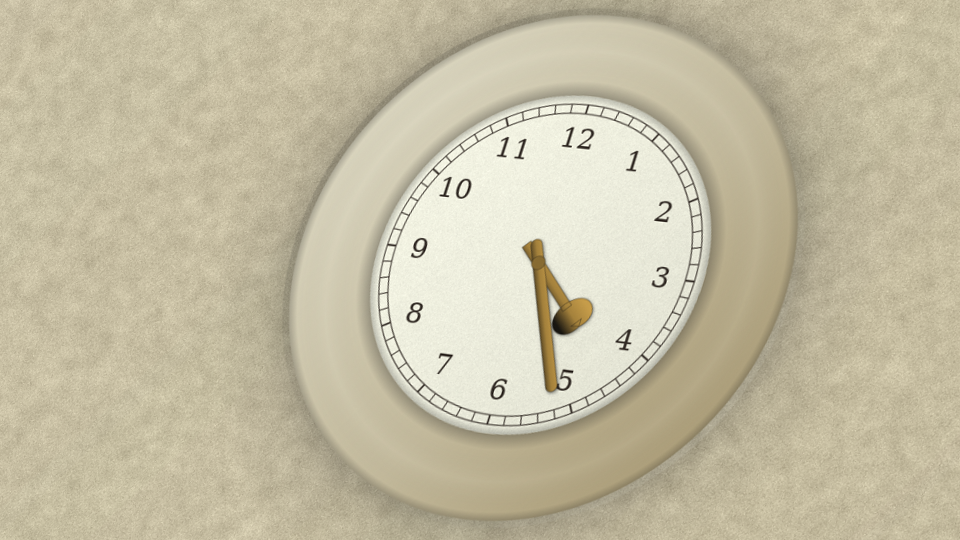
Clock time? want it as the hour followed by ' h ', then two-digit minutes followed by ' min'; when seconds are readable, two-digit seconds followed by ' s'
4 h 26 min
